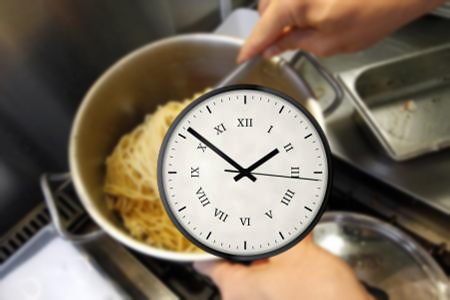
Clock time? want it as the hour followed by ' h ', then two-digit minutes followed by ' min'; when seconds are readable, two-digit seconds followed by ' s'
1 h 51 min 16 s
